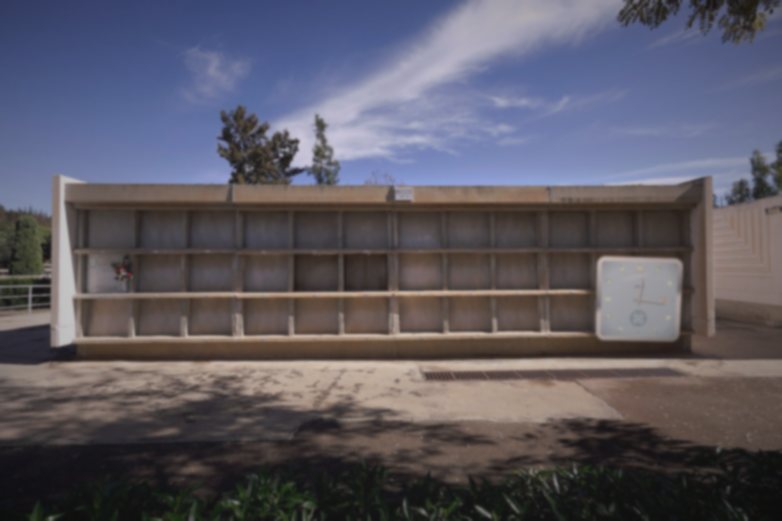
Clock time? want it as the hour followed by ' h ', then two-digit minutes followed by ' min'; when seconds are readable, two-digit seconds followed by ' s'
12 h 16 min
